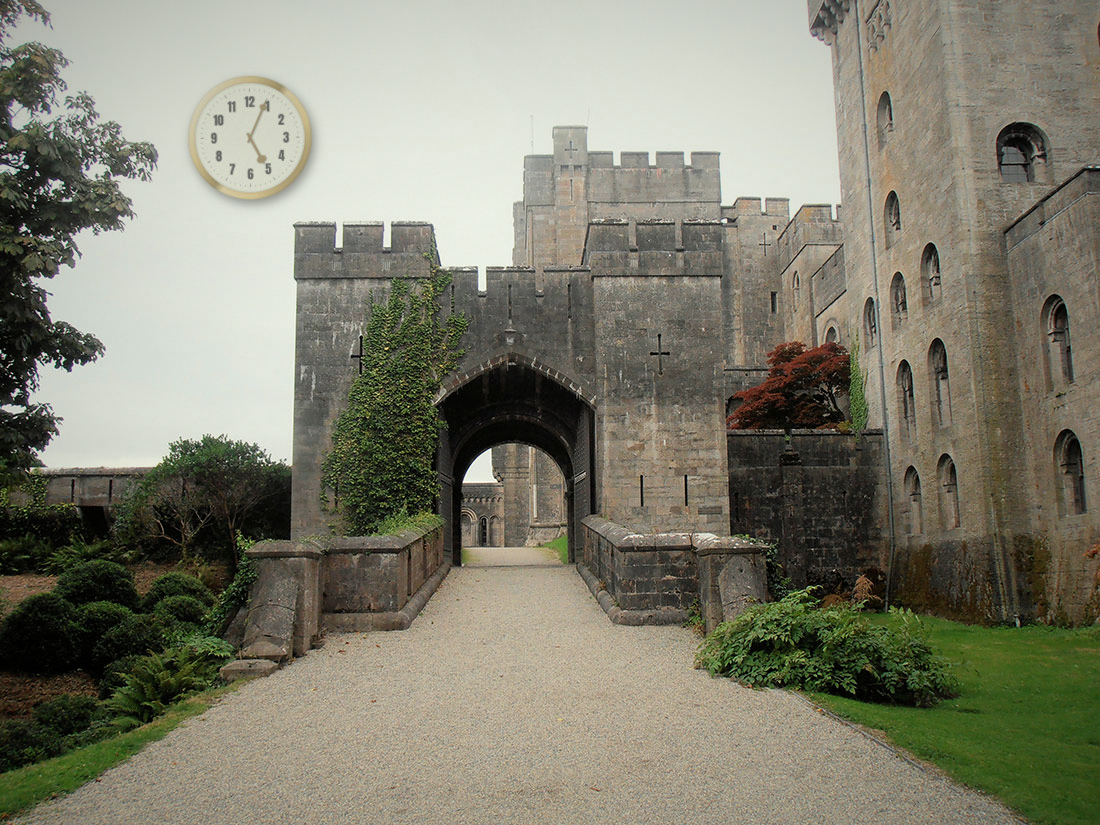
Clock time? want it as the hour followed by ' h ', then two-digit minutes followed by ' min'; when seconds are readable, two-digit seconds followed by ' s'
5 h 04 min
